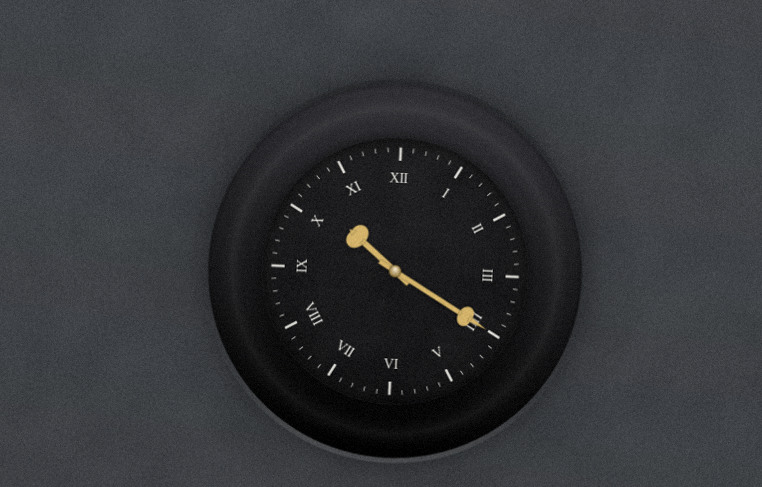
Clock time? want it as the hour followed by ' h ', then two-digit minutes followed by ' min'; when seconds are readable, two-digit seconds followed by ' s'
10 h 20 min
